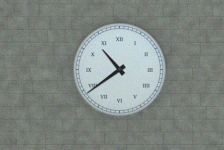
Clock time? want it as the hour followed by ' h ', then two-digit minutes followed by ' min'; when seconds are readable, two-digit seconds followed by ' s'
10 h 39 min
